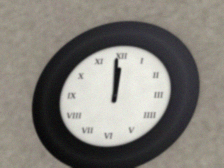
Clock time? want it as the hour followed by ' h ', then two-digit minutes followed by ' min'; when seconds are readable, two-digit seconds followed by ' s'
11 h 59 min
